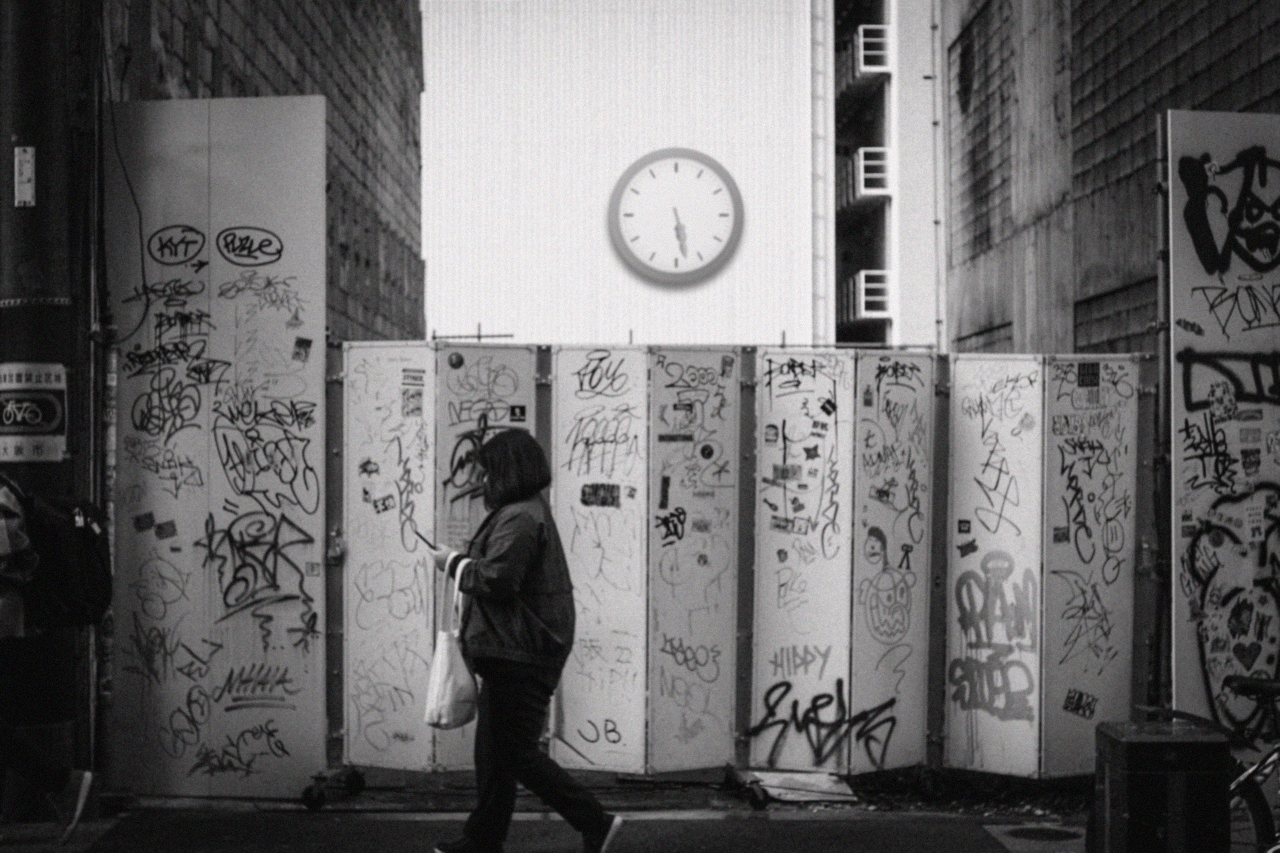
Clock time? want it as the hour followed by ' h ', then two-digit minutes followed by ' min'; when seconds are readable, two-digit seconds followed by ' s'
5 h 28 min
